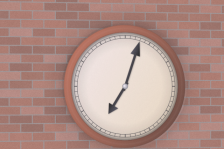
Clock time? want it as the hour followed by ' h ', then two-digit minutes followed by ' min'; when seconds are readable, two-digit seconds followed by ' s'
7 h 03 min
